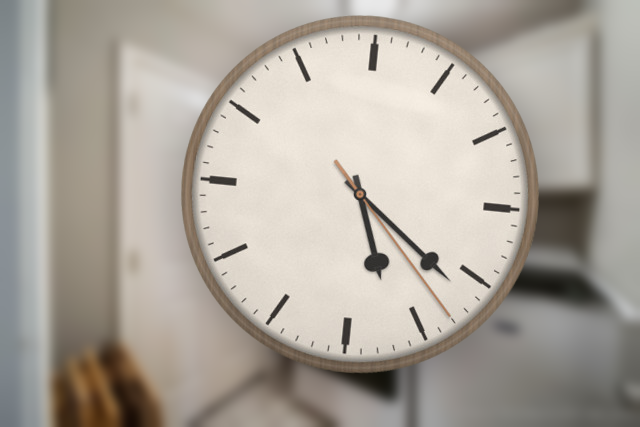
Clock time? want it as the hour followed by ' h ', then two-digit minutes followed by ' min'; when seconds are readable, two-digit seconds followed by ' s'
5 h 21 min 23 s
